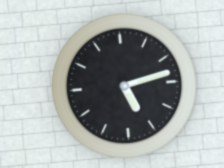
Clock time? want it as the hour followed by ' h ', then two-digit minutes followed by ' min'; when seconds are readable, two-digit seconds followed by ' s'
5 h 13 min
